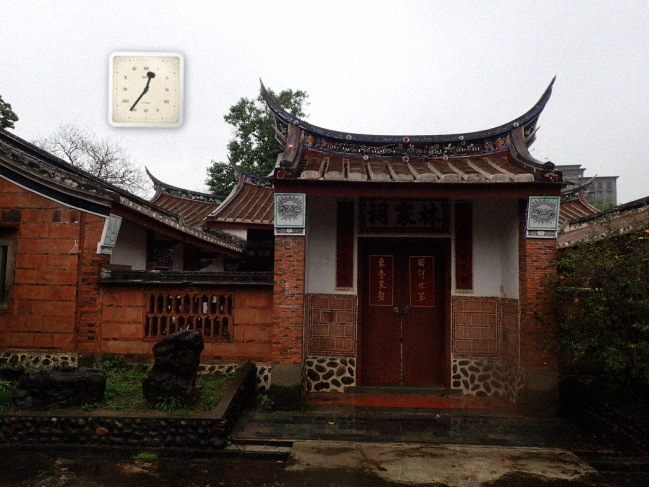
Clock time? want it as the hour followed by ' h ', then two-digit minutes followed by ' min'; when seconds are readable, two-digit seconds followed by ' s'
12 h 36 min
